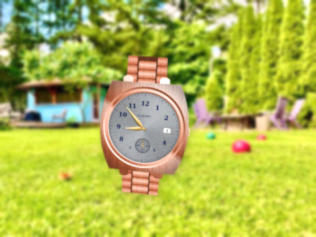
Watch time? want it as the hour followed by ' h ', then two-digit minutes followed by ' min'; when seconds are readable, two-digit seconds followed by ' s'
8 h 53 min
